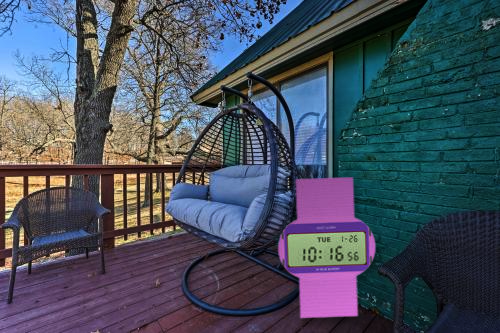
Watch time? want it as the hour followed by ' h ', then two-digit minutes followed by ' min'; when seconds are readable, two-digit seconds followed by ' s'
10 h 16 min 56 s
